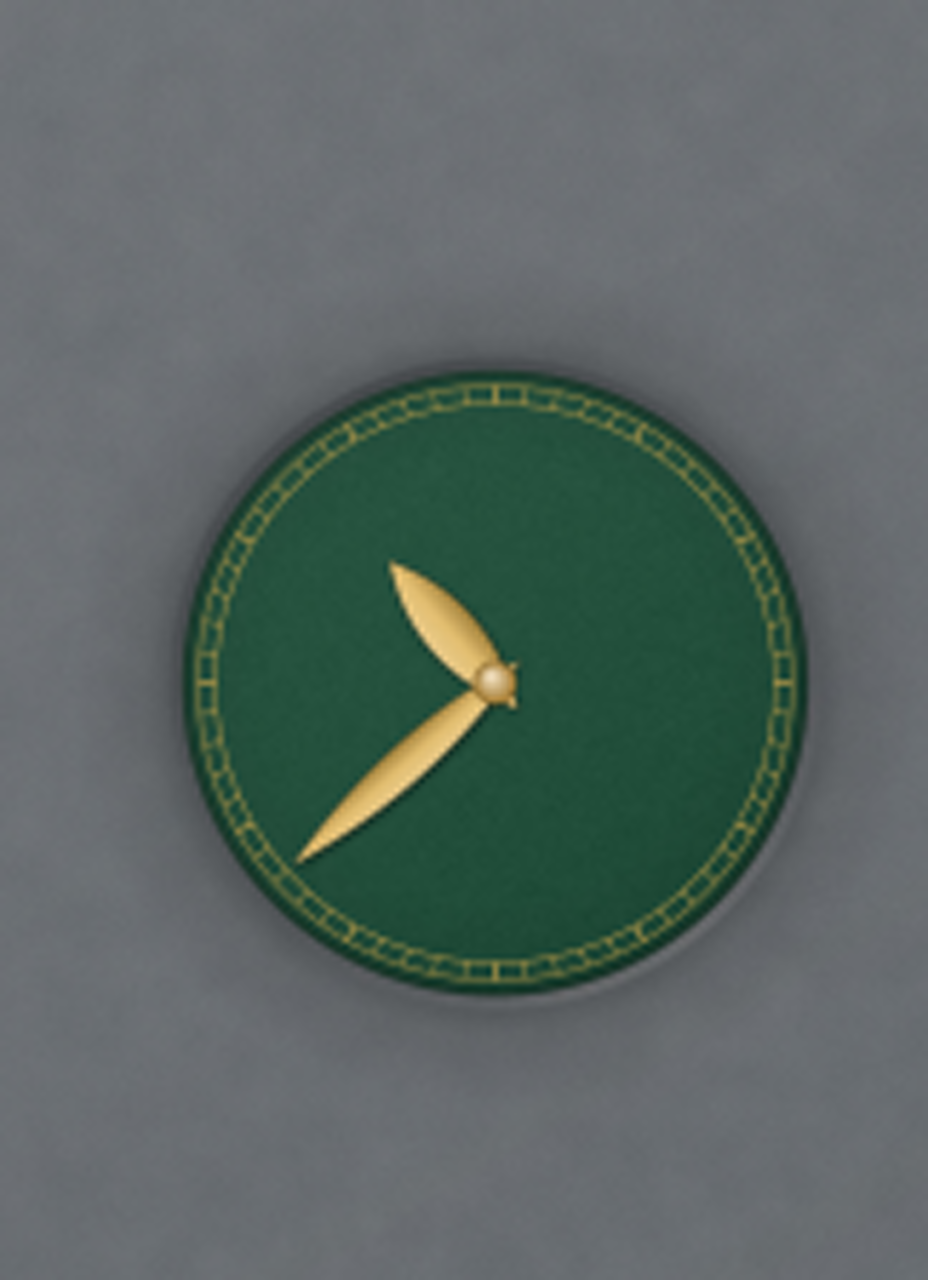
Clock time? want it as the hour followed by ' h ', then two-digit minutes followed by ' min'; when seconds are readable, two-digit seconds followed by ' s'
10 h 38 min
